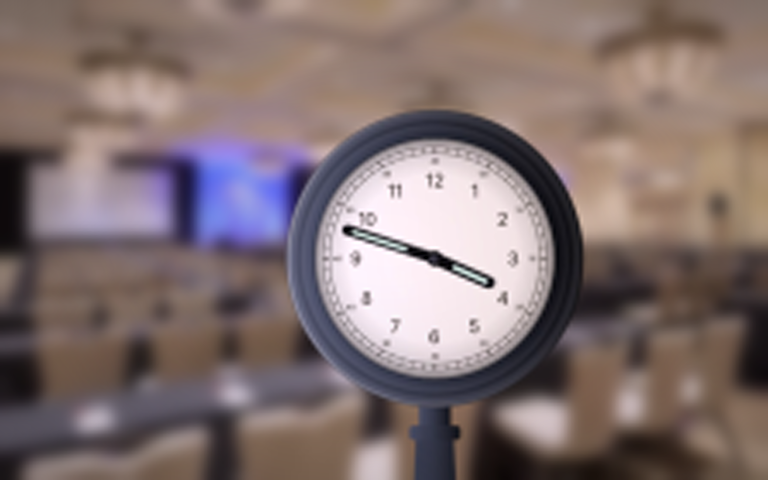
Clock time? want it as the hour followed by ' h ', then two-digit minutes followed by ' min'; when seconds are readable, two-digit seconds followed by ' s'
3 h 48 min
